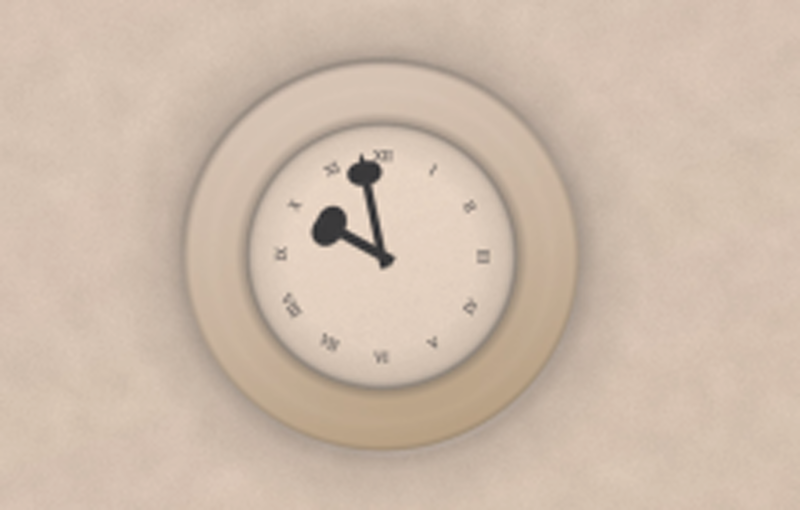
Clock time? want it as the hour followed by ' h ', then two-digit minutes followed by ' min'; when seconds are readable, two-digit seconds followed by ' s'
9 h 58 min
